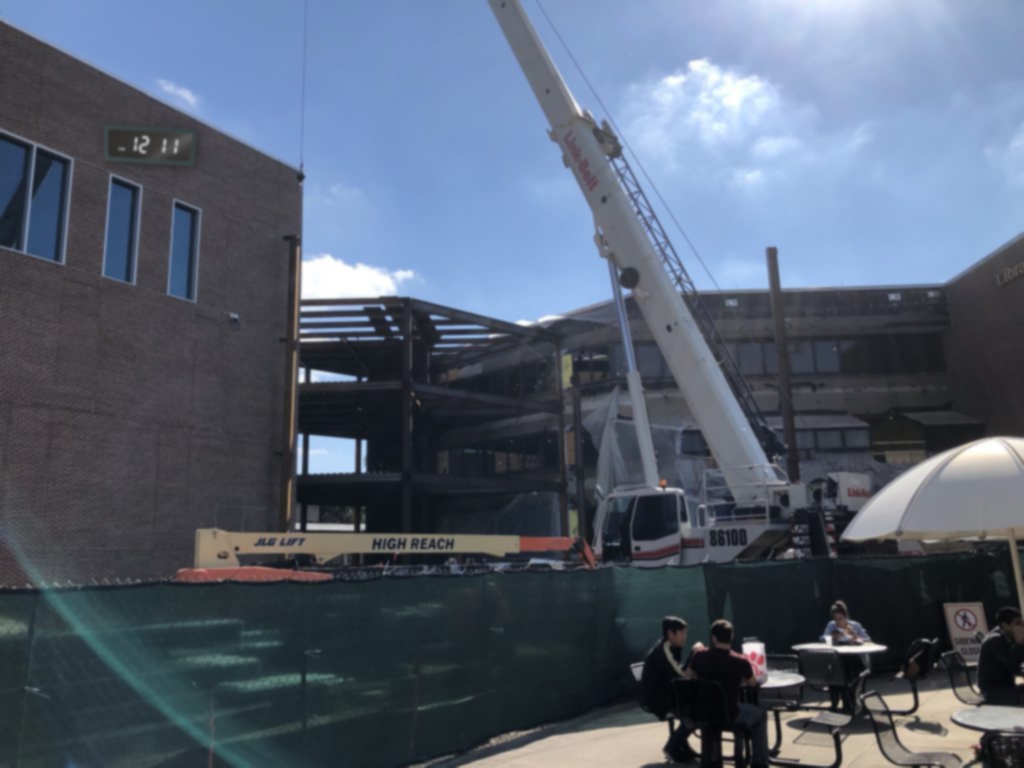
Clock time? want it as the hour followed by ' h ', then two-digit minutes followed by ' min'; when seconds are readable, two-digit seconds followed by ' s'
12 h 11 min
